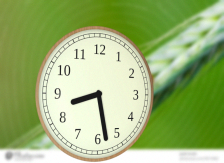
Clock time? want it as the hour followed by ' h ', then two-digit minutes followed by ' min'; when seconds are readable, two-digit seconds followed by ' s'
8 h 28 min
